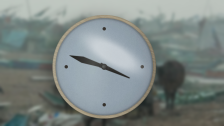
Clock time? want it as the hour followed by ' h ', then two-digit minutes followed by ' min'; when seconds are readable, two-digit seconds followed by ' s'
3 h 48 min
